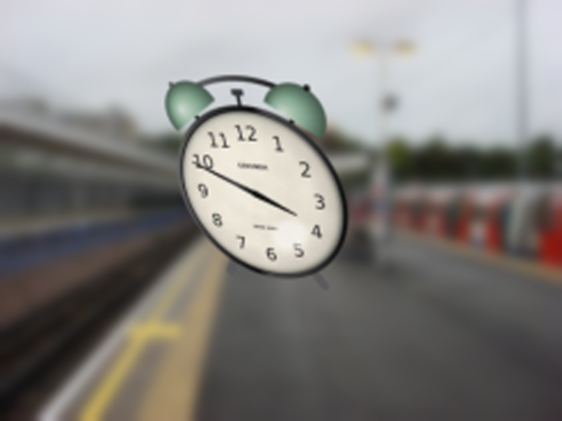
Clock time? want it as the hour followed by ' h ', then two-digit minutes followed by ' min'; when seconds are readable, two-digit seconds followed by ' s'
3 h 49 min
